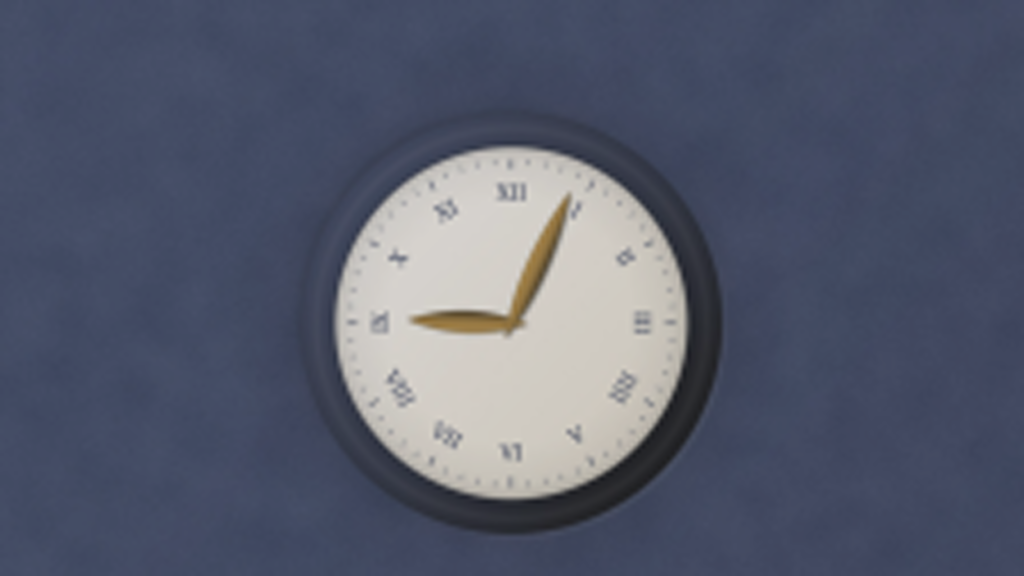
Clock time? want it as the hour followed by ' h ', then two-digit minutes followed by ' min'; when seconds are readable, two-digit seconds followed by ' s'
9 h 04 min
